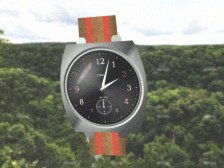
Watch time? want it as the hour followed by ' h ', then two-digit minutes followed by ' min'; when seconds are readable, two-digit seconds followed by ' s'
2 h 03 min
